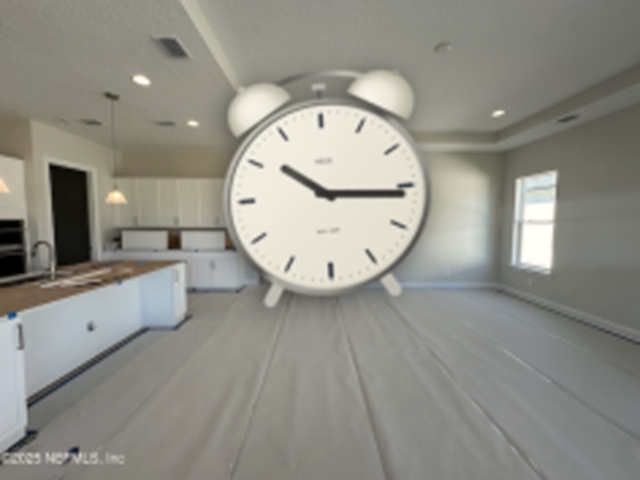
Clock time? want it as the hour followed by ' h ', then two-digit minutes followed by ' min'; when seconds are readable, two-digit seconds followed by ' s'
10 h 16 min
